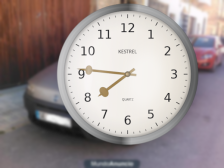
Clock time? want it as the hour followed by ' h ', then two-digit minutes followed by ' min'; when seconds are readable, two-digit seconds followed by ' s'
7 h 46 min
